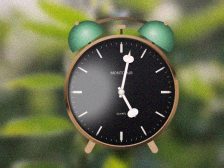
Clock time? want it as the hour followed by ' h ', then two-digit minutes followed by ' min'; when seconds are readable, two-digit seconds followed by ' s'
5 h 02 min
